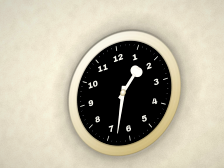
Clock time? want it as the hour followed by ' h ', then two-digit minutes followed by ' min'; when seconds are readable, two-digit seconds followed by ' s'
1 h 33 min
